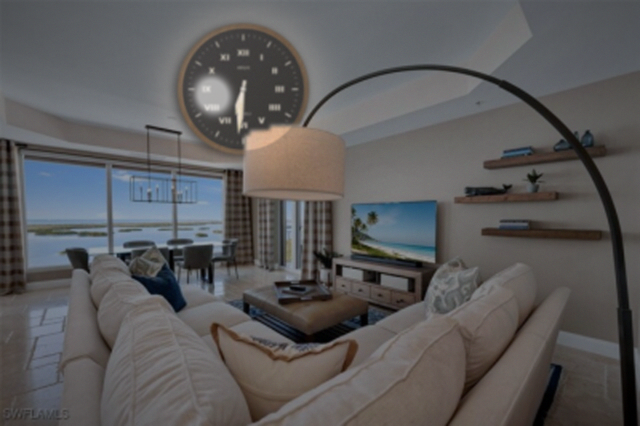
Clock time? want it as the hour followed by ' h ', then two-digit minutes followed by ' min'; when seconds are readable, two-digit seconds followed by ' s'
6 h 31 min
